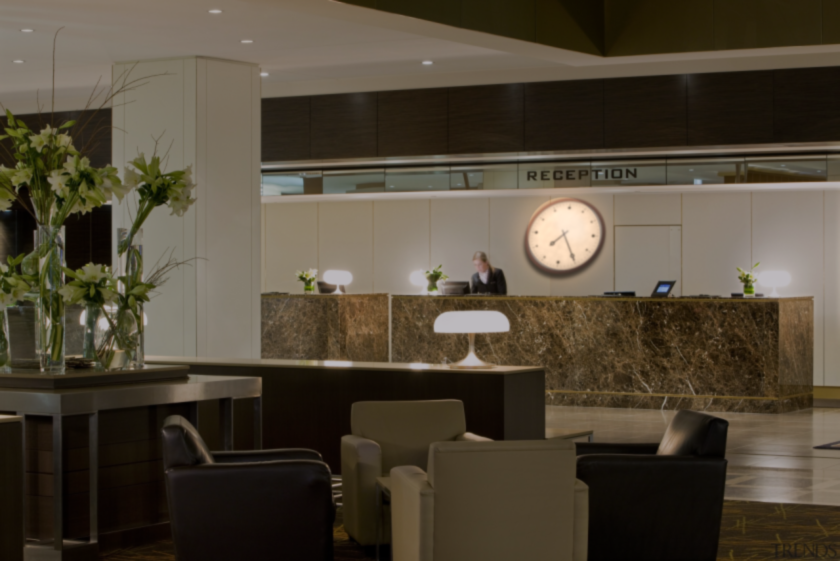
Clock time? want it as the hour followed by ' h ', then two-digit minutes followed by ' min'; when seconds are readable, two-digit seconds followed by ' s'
7 h 25 min
